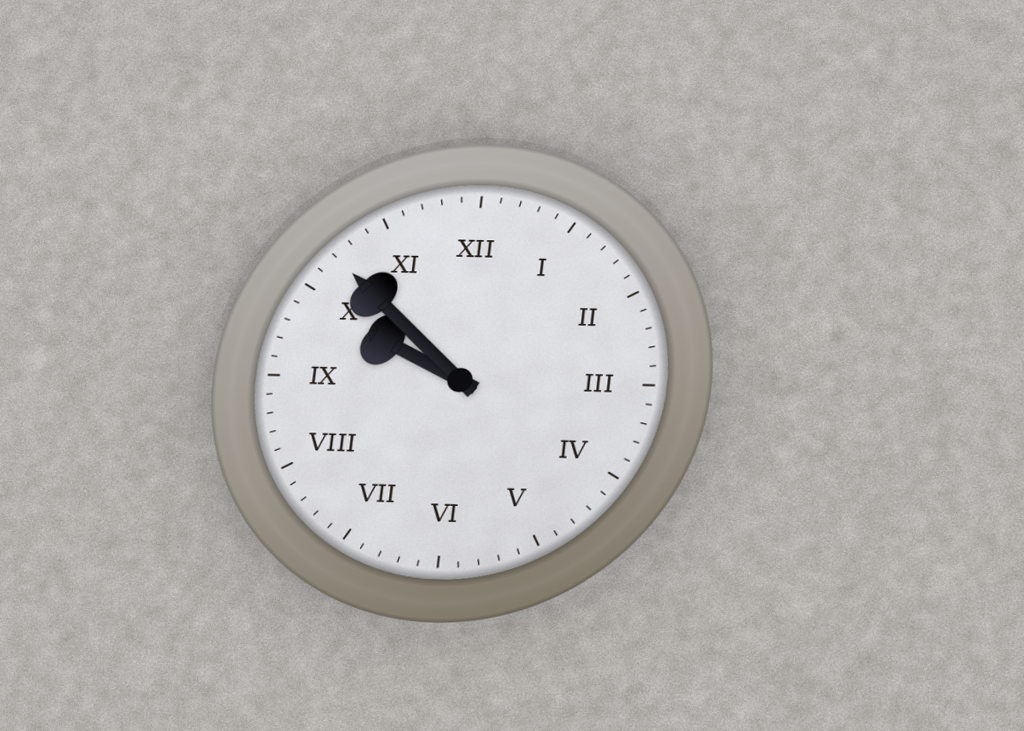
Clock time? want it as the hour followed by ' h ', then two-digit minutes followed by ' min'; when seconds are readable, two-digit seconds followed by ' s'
9 h 52 min
